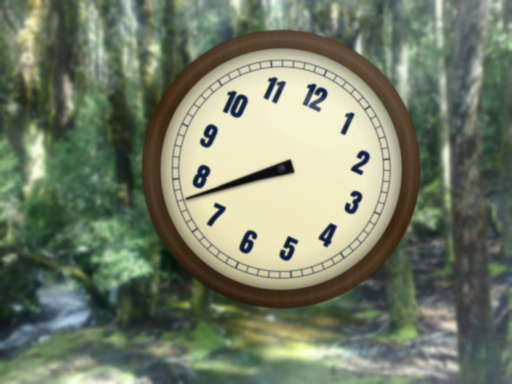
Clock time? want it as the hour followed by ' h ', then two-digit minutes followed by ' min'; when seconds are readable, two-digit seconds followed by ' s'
7 h 38 min
